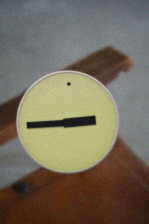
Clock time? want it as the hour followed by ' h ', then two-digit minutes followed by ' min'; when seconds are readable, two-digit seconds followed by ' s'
2 h 44 min
